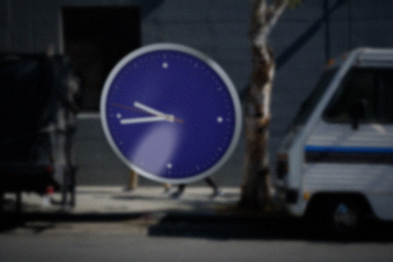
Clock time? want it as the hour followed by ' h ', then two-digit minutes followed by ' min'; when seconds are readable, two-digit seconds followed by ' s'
9 h 43 min 47 s
